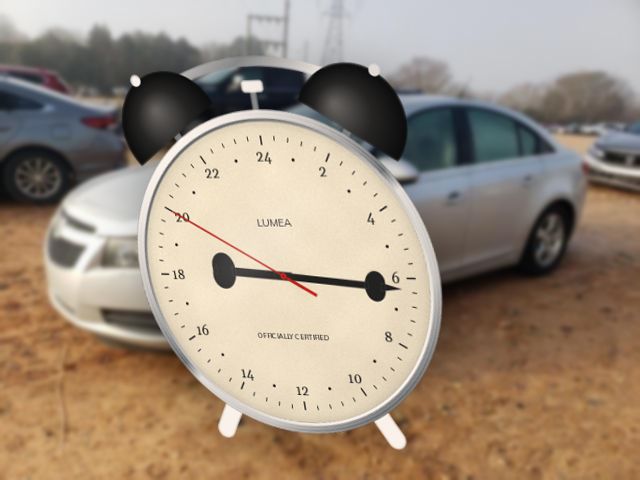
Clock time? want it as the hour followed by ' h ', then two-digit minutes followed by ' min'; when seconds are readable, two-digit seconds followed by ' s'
18 h 15 min 50 s
